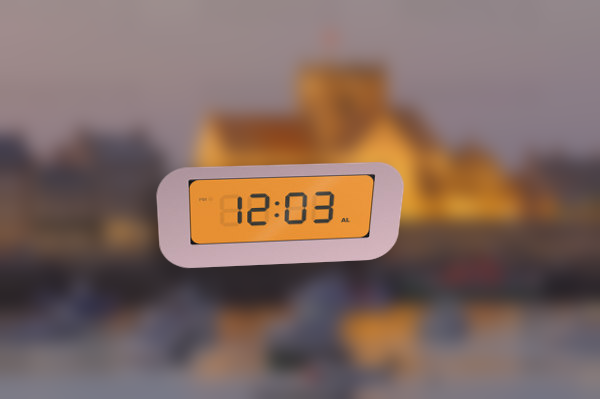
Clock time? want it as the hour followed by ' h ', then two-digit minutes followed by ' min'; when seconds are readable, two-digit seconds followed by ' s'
12 h 03 min
